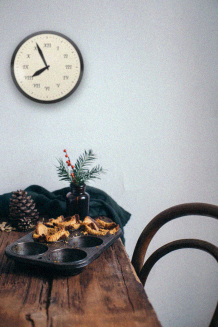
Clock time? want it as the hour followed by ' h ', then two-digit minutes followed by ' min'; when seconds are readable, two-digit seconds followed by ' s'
7 h 56 min
